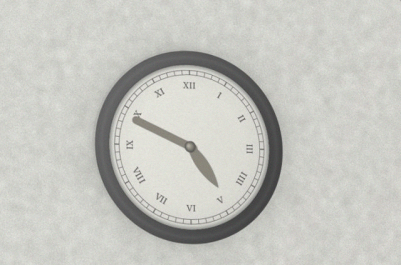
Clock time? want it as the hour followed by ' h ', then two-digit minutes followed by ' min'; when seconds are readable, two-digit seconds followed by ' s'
4 h 49 min
